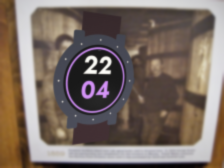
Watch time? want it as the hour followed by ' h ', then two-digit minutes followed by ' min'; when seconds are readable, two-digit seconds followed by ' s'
22 h 04 min
